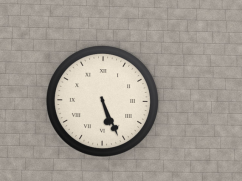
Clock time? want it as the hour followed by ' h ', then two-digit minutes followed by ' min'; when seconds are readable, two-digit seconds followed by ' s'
5 h 26 min
